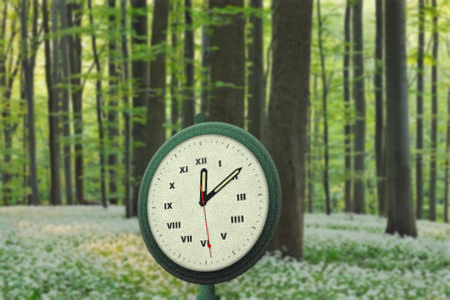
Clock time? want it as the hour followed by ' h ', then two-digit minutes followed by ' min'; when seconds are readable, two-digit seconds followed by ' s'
12 h 09 min 29 s
